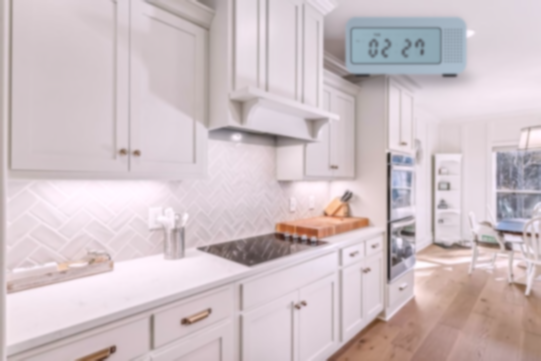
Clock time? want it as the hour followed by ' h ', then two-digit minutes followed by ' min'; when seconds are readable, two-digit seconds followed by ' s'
2 h 27 min
